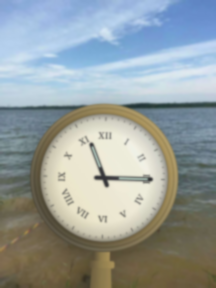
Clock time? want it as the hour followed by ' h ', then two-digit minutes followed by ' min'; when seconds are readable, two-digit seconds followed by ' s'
11 h 15 min
